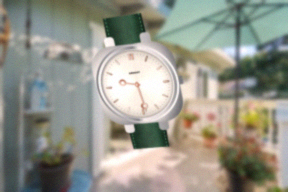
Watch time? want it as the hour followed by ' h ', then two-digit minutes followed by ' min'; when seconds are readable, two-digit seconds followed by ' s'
9 h 29 min
